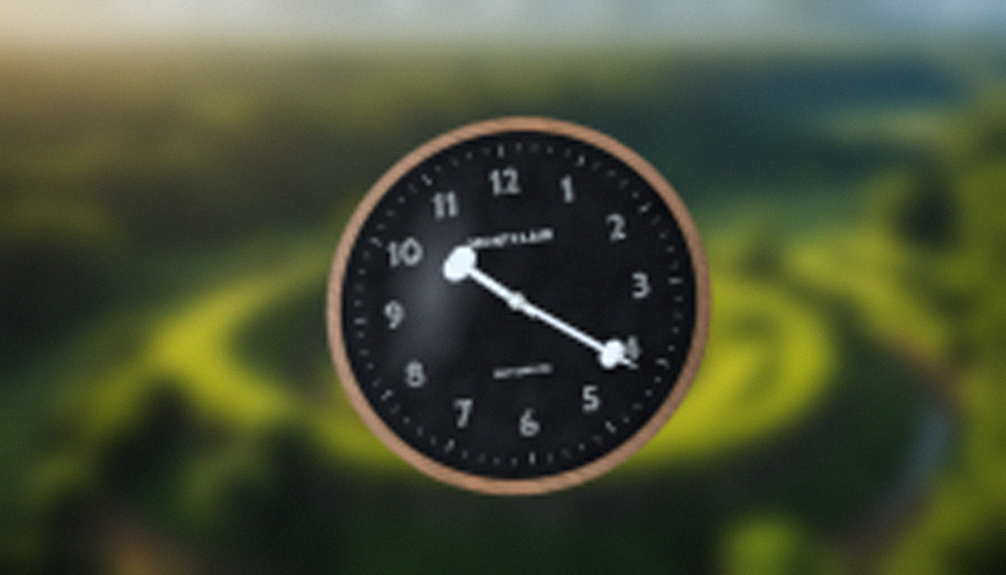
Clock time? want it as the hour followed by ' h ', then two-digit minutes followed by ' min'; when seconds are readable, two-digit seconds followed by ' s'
10 h 21 min
